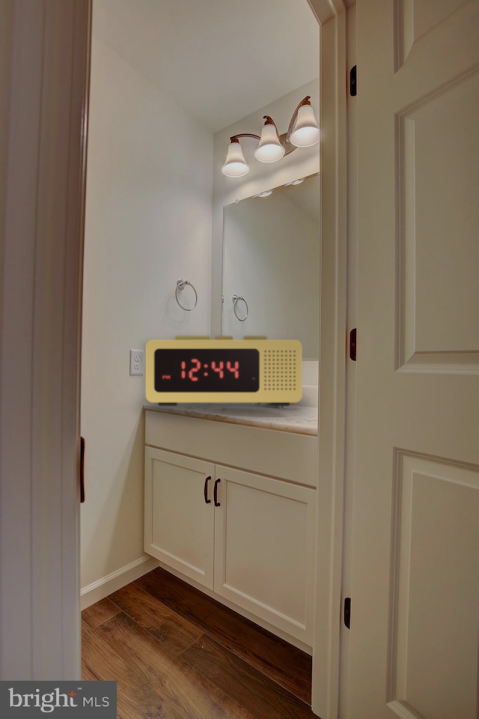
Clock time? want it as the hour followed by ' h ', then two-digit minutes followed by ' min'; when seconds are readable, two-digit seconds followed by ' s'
12 h 44 min
